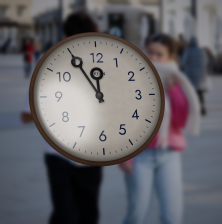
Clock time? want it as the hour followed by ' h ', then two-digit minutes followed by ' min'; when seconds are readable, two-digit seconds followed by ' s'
11 h 55 min
